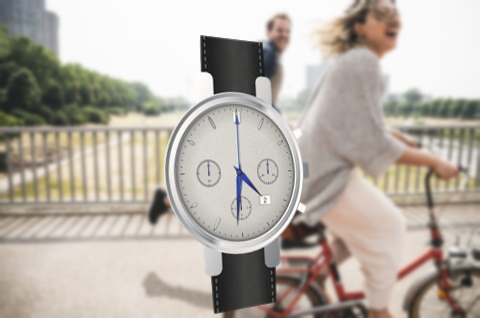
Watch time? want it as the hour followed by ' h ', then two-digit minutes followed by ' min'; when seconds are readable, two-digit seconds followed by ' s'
4 h 31 min
